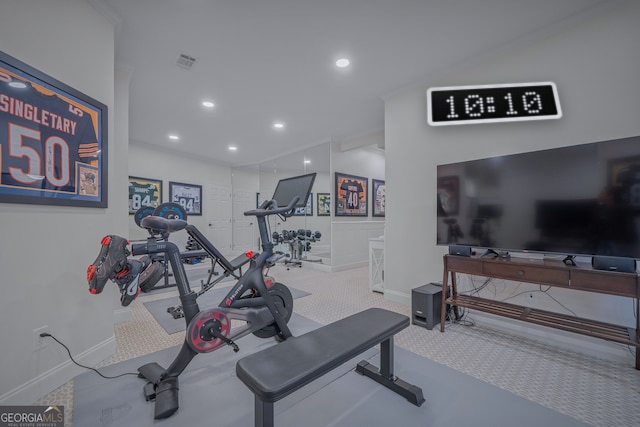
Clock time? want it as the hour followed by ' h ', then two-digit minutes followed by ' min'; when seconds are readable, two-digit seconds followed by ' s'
10 h 10 min
